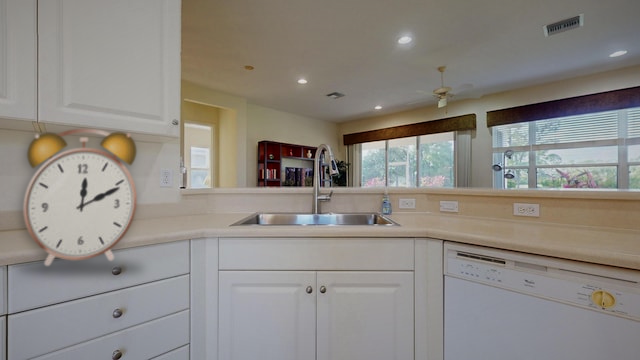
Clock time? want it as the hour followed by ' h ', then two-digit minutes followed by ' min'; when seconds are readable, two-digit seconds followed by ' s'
12 h 11 min
